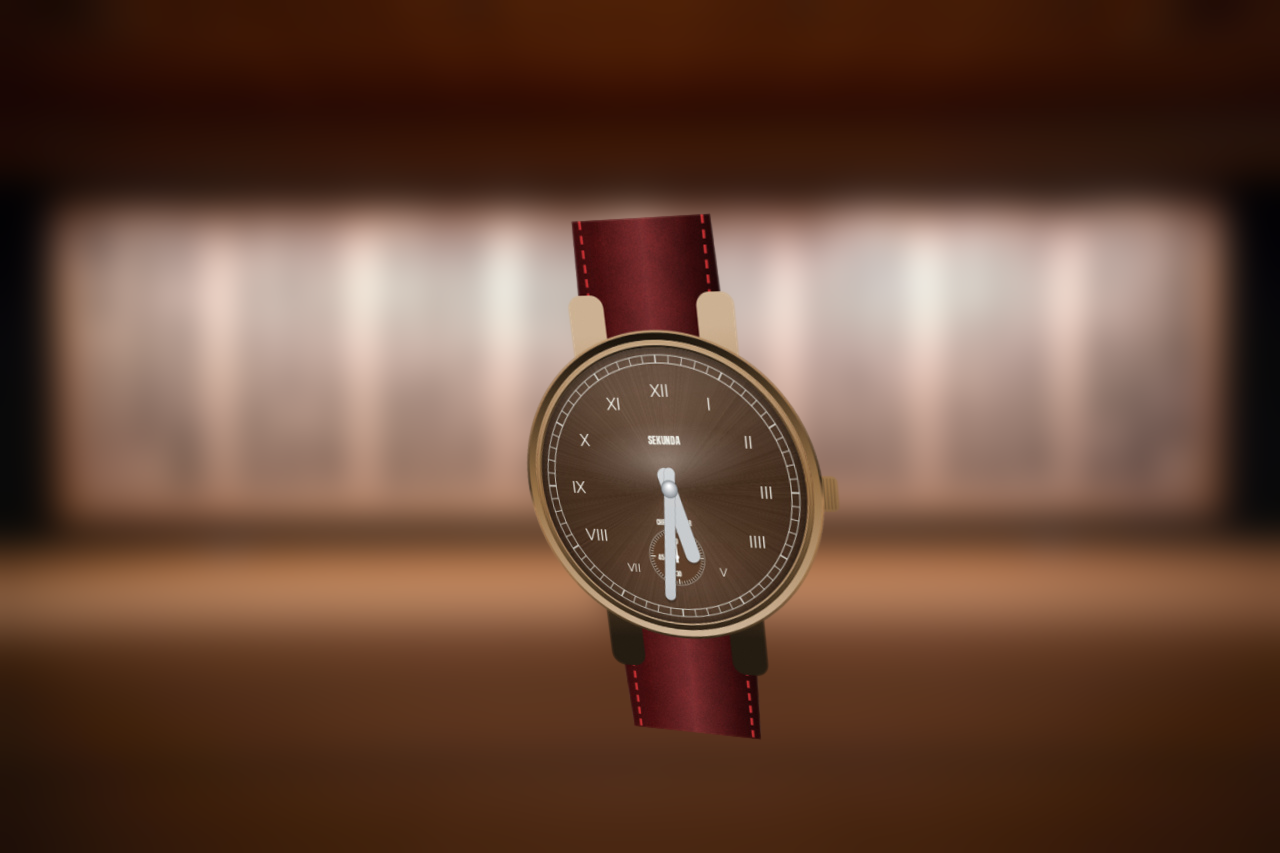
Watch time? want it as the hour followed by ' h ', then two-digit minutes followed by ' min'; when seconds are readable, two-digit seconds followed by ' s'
5 h 31 min
